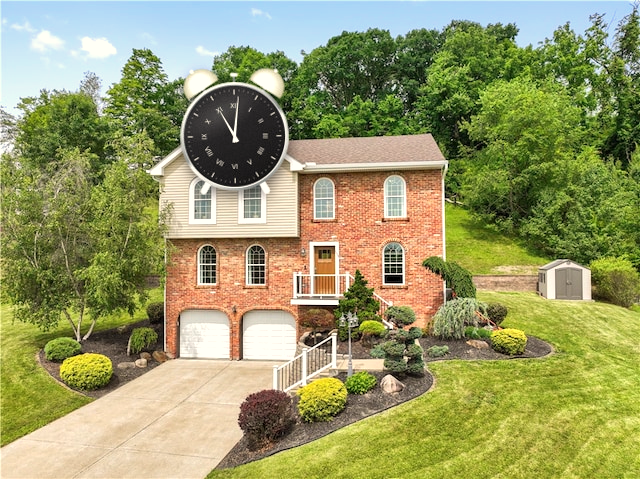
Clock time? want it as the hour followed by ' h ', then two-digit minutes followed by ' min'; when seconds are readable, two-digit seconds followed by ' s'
11 h 01 min
